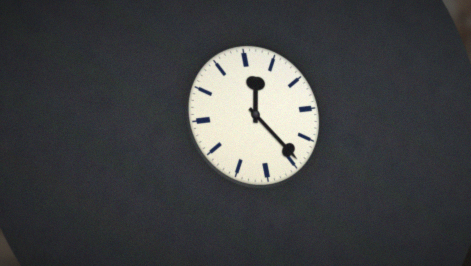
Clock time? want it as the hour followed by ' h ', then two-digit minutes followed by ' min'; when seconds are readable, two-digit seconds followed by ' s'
12 h 24 min
